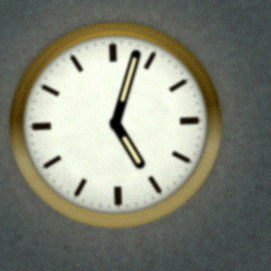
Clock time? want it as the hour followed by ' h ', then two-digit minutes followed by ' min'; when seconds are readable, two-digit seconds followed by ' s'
5 h 03 min
